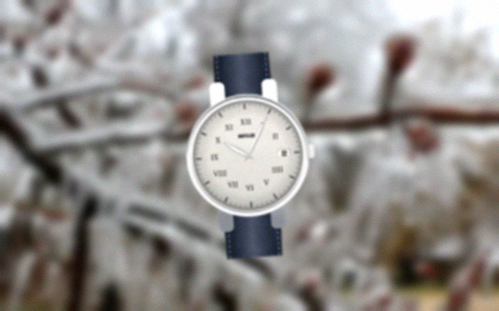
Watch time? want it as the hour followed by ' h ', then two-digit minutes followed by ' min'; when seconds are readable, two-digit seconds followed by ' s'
10 h 05 min
